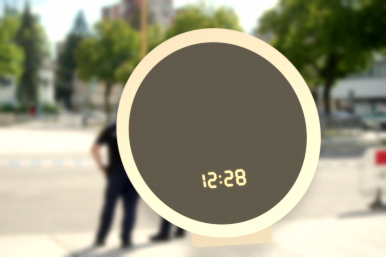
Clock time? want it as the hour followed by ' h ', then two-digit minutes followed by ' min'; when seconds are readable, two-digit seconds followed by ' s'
12 h 28 min
